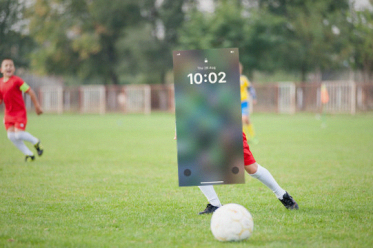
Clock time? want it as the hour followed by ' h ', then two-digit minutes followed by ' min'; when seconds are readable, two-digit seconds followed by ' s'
10 h 02 min
